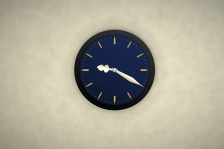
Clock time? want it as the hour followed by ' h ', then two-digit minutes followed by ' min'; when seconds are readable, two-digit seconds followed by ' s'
9 h 20 min
